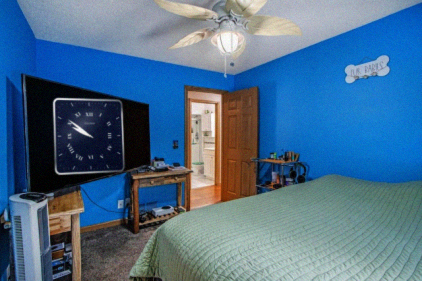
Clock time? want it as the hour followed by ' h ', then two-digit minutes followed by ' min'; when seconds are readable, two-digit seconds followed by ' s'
9 h 51 min
